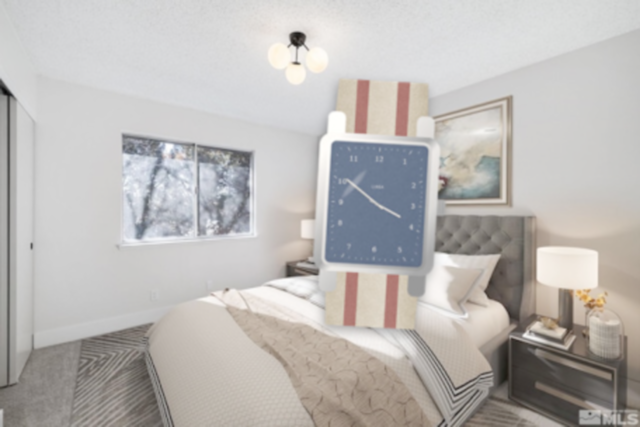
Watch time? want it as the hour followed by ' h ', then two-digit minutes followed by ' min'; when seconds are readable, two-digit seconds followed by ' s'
3 h 51 min
